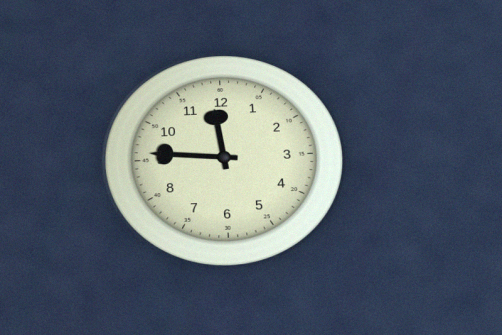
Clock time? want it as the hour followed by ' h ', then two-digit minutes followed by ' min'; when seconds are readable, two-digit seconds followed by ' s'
11 h 46 min
